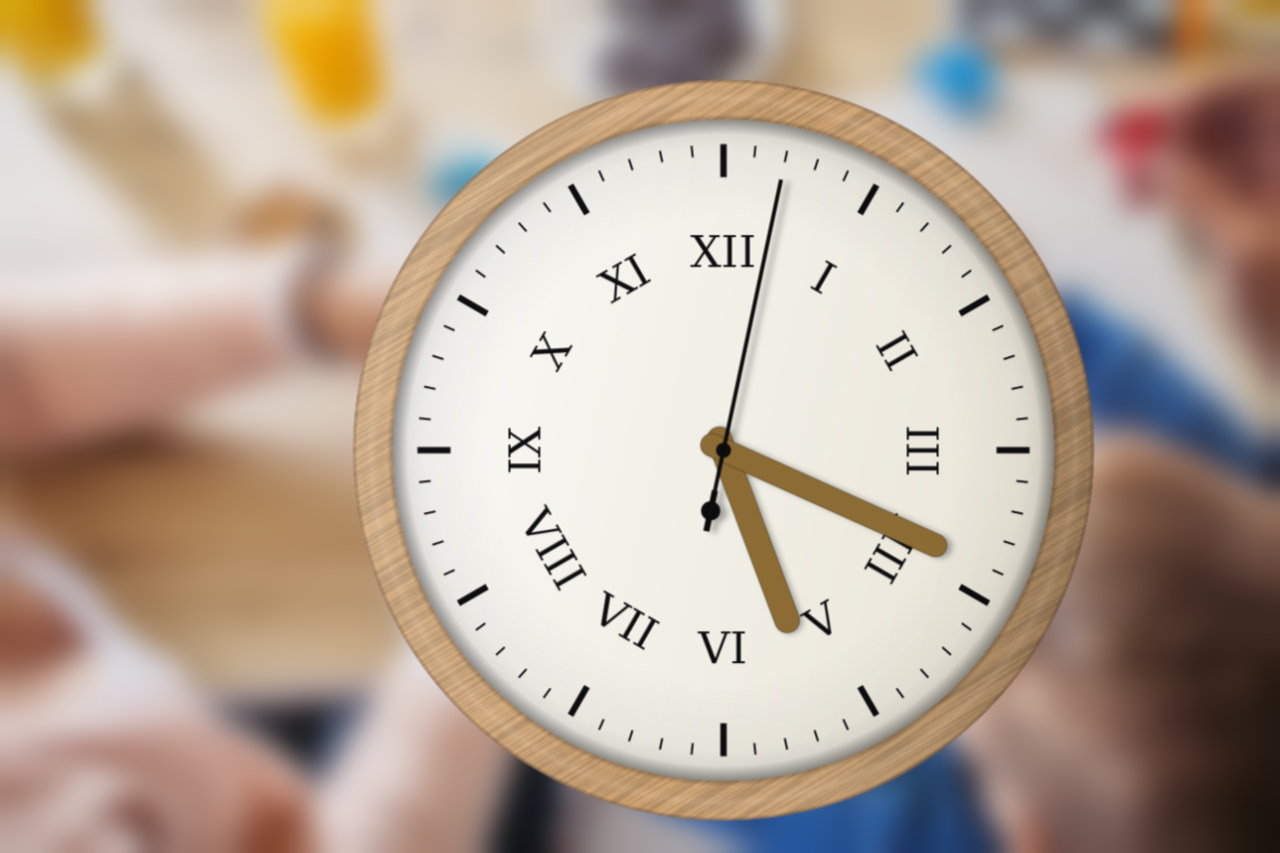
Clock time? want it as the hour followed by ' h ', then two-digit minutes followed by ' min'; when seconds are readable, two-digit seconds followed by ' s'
5 h 19 min 02 s
